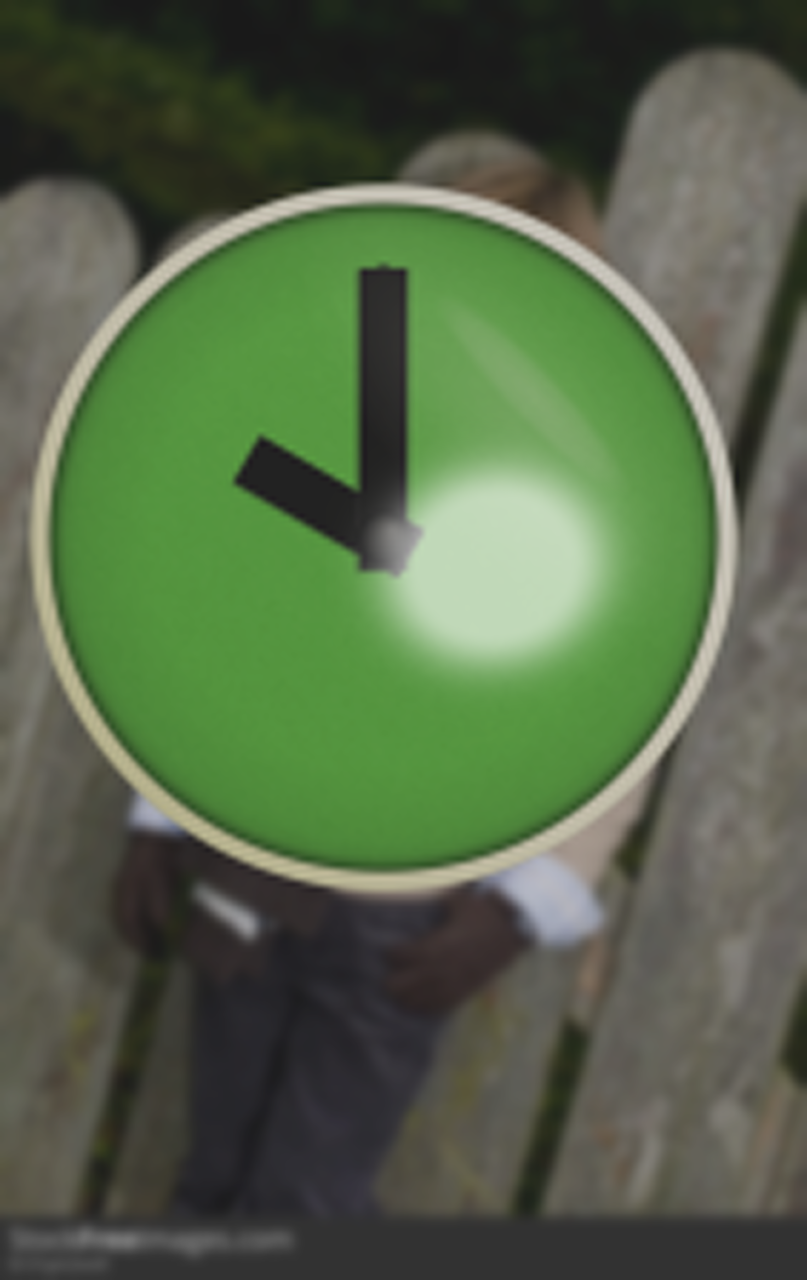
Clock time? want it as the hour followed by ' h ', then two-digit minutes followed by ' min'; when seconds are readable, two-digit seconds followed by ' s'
10 h 00 min
